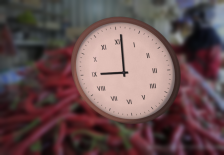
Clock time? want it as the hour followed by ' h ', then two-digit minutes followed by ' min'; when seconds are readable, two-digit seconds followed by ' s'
9 h 01 min
